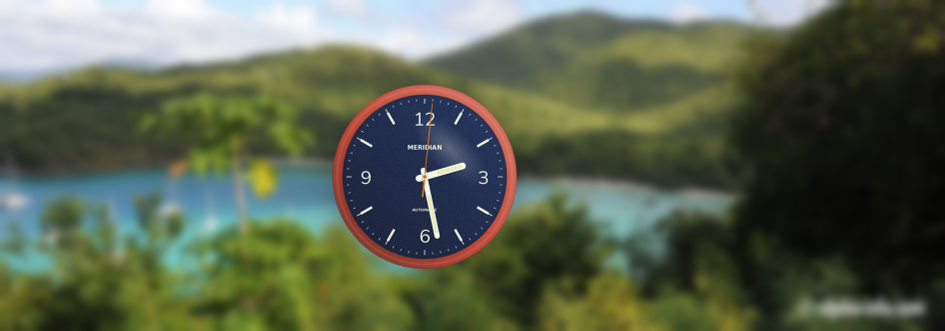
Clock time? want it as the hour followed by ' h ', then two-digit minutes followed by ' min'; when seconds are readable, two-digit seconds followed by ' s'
2 h 28 min 01 s
